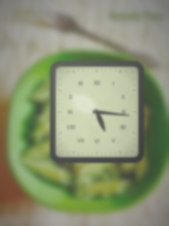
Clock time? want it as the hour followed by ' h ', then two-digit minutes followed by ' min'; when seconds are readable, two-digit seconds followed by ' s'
5 h 16 min
